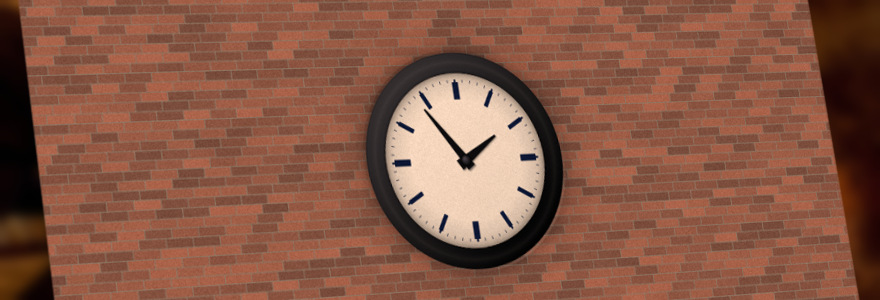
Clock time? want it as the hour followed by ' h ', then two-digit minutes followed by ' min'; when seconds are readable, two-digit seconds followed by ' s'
1 h 54 min
